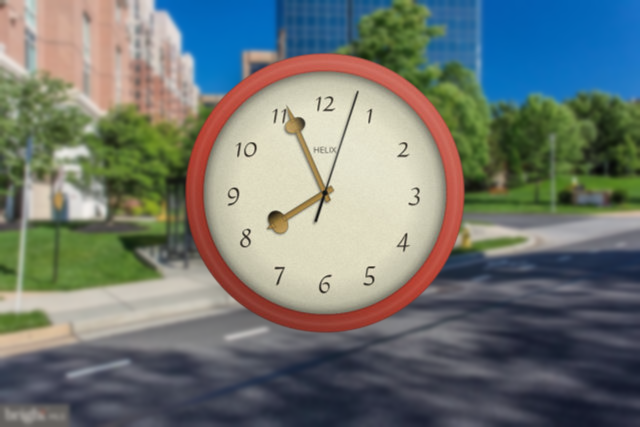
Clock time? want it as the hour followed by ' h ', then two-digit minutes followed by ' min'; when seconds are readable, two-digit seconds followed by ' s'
7 h 56 min 03 s
